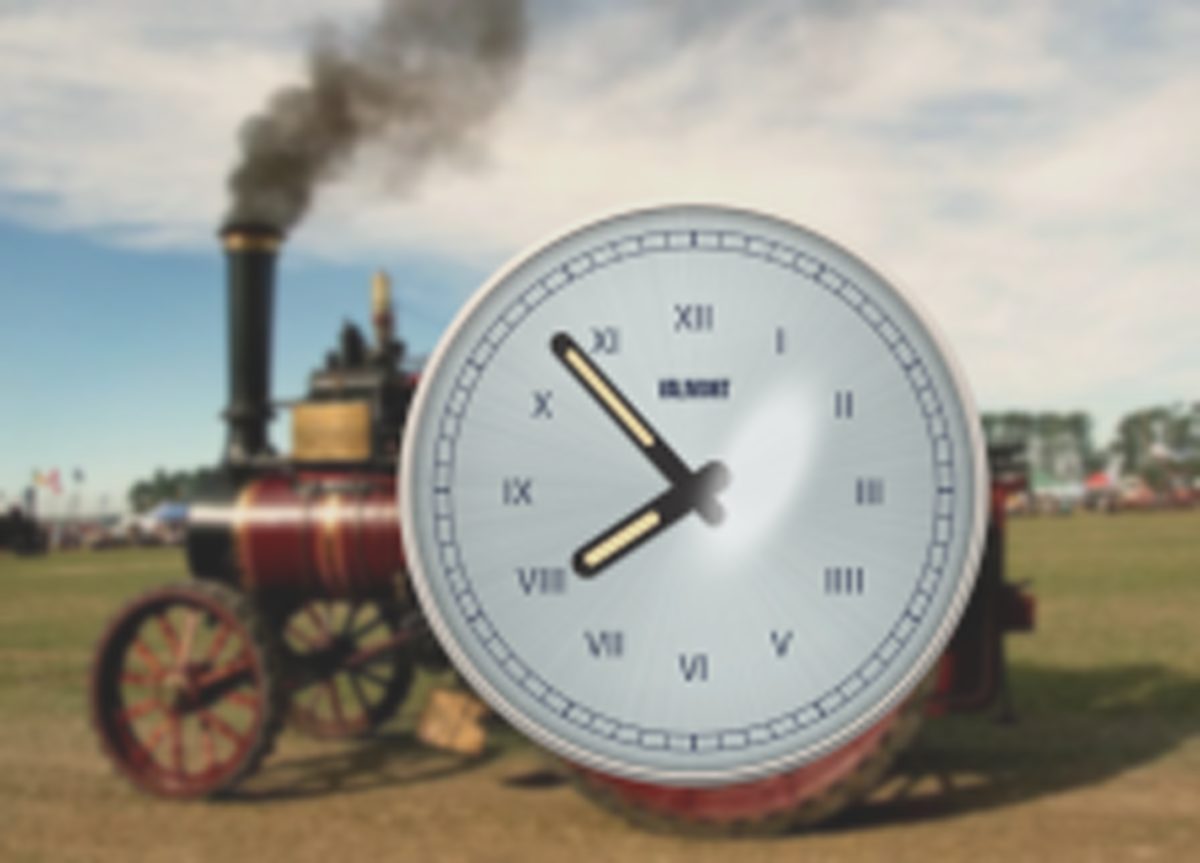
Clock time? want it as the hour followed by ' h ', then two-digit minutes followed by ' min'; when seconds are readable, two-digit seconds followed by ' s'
7 h 53 min
